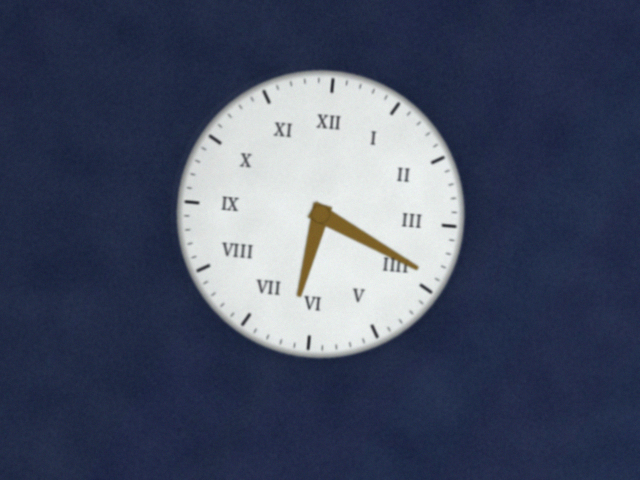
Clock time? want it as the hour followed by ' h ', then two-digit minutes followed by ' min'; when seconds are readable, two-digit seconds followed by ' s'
6 h 19 min
